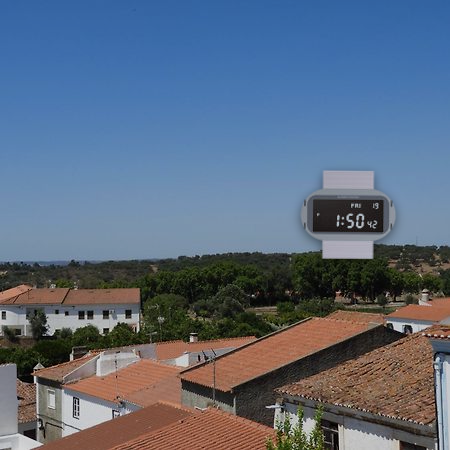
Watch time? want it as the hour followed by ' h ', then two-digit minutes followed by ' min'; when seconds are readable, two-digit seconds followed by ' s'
1 h 50 min
